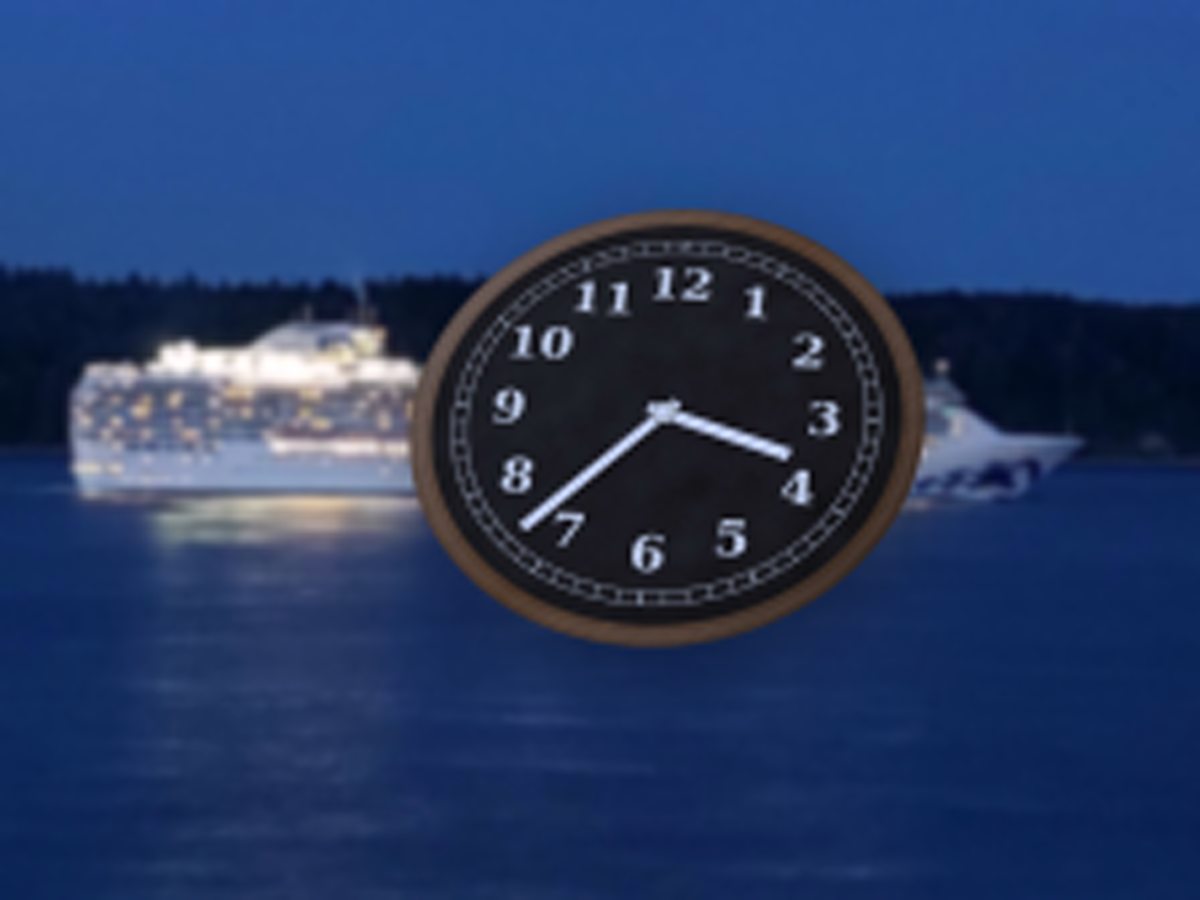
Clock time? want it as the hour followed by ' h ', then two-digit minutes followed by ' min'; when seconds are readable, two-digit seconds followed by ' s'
3 h 37 min
